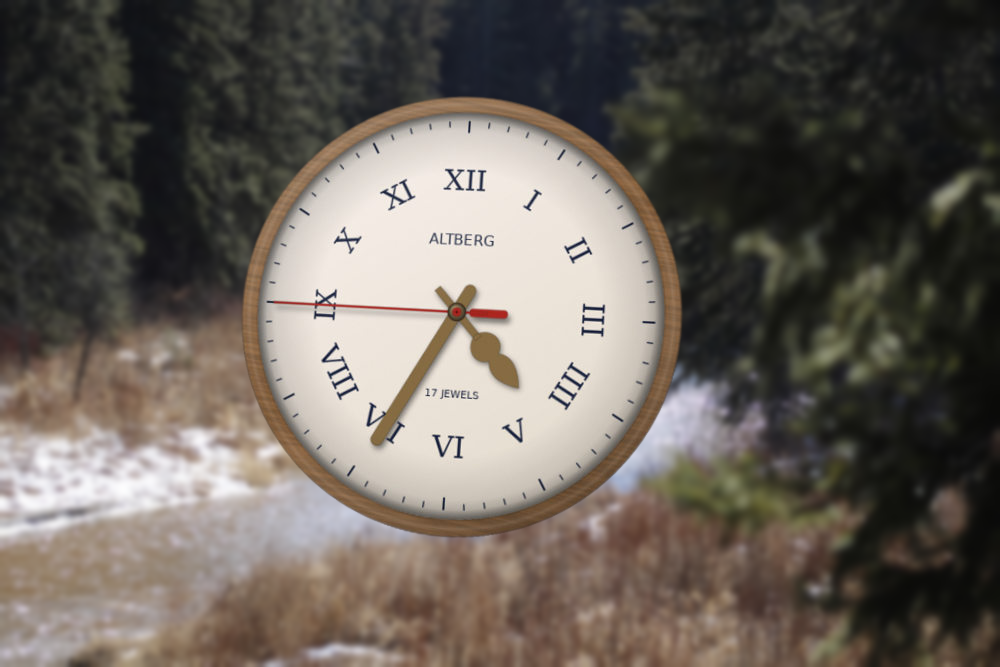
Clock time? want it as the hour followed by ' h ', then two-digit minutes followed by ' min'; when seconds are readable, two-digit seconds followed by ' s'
4 h 34 min 45 s
